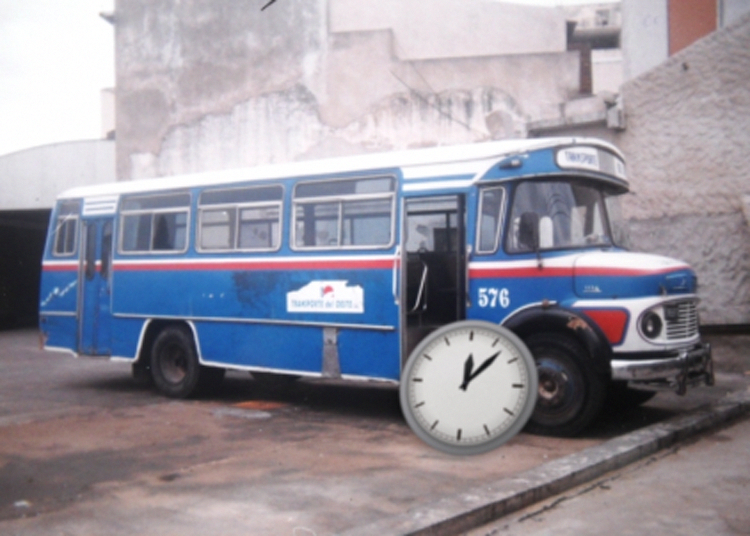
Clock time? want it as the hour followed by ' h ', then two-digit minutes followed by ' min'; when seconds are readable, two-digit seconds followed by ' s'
12 h 07 min
